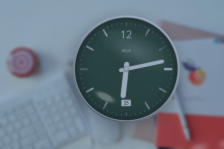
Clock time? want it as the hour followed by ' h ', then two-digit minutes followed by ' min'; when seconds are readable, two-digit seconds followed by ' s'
6 h 13 min
